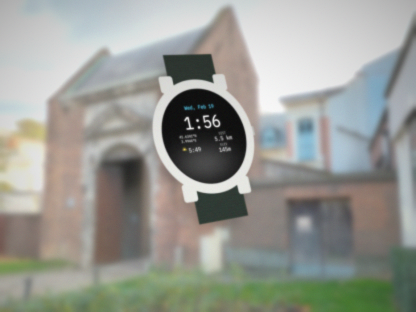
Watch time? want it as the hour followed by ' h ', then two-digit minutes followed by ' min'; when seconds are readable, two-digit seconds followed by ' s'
1 h 56 min
